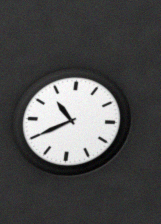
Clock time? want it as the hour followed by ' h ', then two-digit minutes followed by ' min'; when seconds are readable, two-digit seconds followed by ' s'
10 h 40 min
